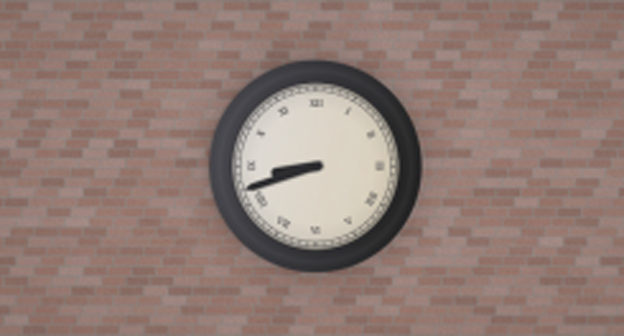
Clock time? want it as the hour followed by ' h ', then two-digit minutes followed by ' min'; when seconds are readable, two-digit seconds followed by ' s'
8 h 42 min
